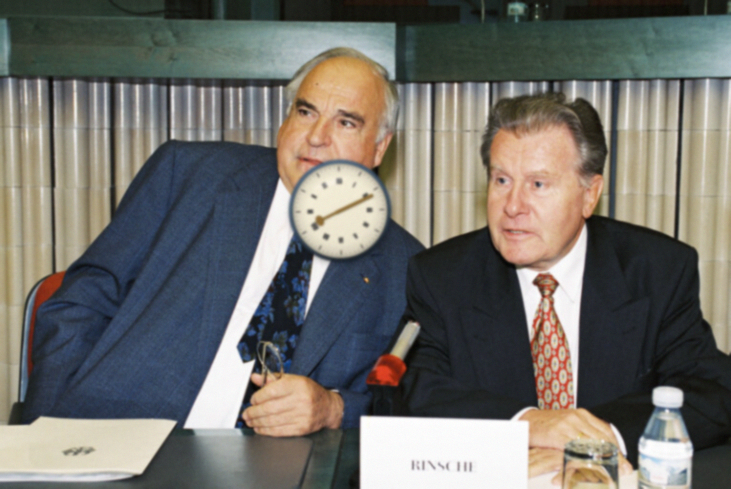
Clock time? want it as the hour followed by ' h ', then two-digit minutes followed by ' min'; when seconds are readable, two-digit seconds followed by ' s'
8 h 11 min
